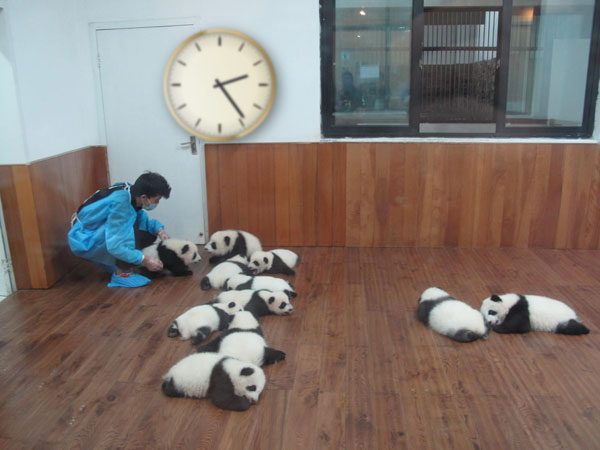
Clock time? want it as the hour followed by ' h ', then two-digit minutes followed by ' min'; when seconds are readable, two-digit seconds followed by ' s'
2 h 24 min
